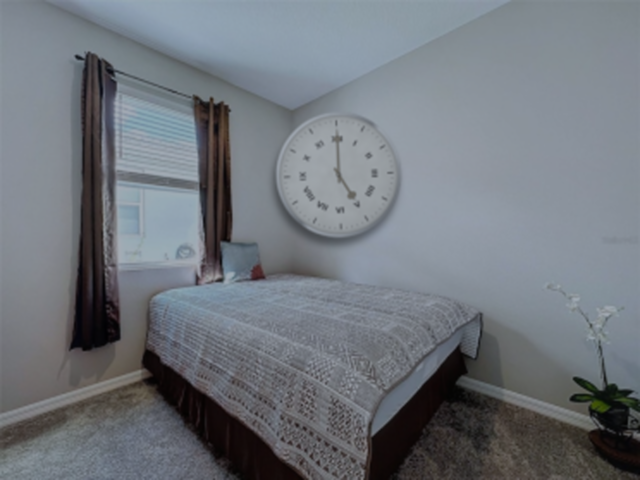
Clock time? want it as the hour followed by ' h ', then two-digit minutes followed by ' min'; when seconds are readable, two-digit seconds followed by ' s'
5 h 00 min
